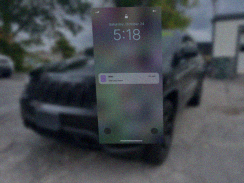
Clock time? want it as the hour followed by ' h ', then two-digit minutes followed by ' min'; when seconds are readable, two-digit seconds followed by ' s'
5 h 18 min
